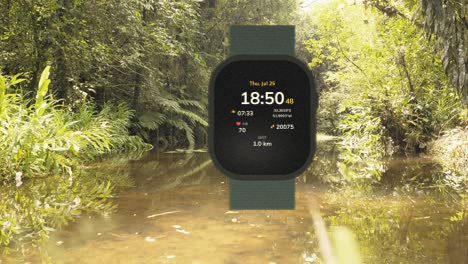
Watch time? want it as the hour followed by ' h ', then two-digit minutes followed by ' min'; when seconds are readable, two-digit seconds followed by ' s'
18 h 50 min
